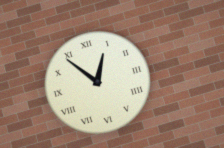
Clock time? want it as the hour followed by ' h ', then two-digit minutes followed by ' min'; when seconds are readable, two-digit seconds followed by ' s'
12 h 54 min
